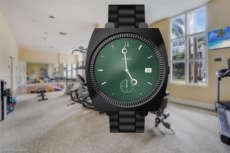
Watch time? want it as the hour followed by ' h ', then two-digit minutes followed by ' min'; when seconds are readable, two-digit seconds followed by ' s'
4 h 59 min
